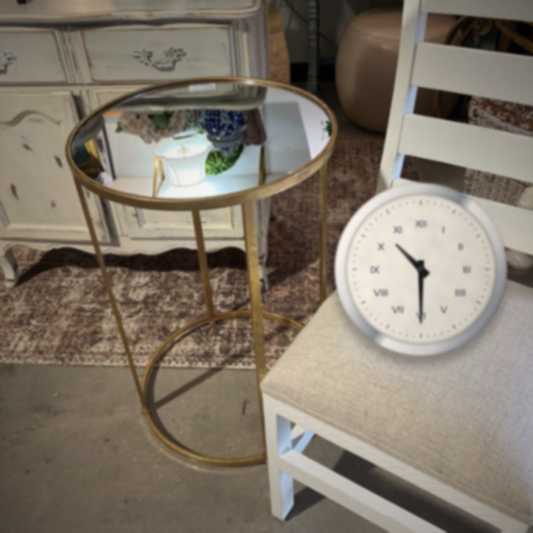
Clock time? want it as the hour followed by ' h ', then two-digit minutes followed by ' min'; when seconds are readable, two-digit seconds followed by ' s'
10 h 30 min
